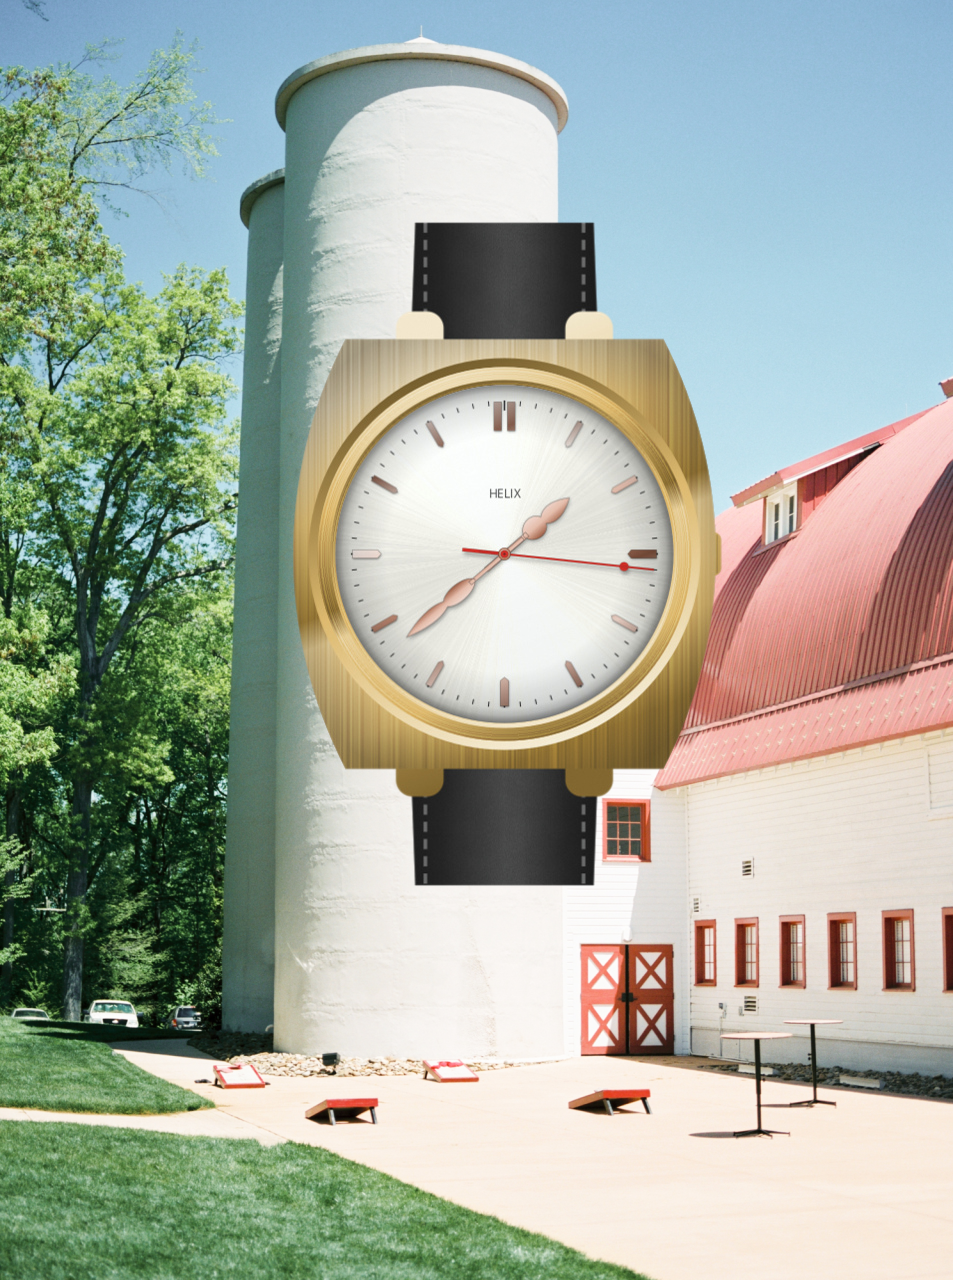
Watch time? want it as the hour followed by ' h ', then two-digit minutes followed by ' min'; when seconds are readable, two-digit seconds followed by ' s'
1 h 38 min 16 s
